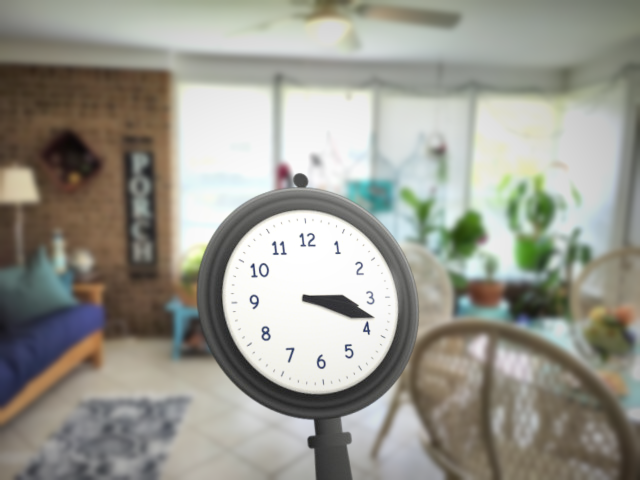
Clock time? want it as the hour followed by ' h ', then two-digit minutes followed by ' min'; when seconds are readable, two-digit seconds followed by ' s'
3 h 18 min
